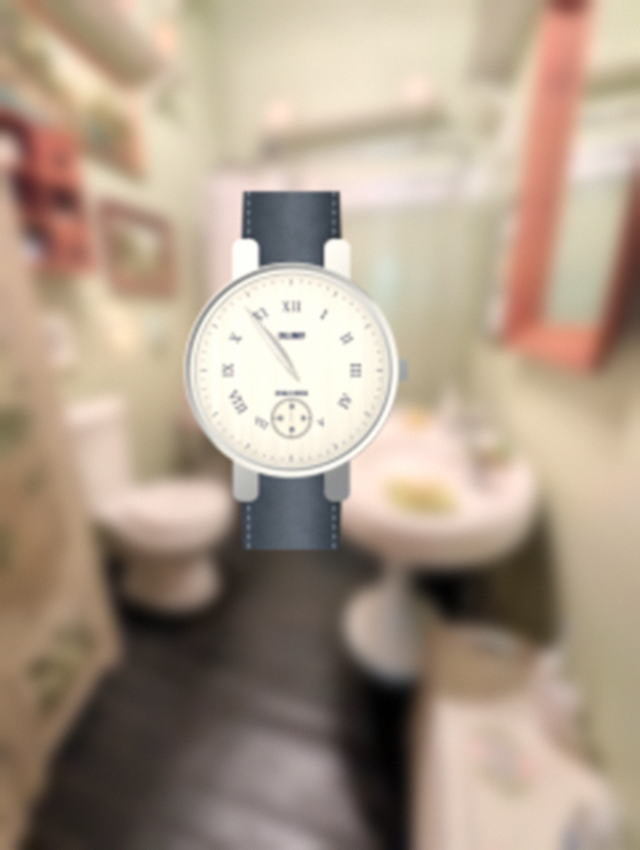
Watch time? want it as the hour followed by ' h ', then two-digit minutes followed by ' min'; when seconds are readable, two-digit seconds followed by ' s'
10 h 54 min
